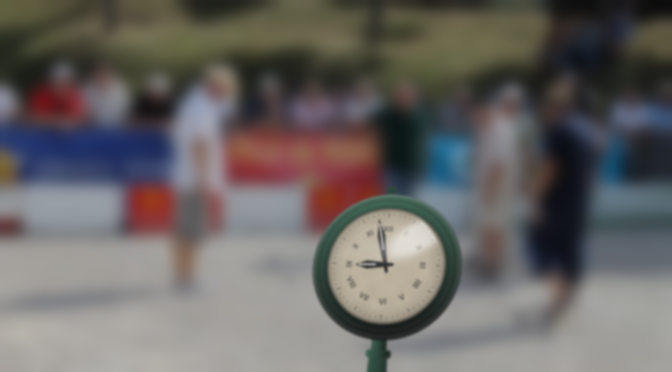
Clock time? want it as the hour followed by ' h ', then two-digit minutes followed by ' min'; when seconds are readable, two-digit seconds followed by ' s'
8 h 58 min
